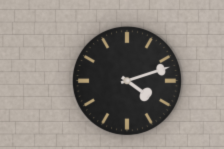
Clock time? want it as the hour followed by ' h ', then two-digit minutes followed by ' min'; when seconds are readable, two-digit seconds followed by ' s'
4 h 12 min
